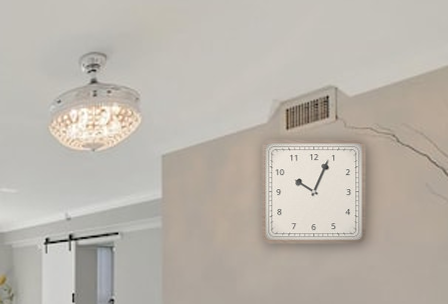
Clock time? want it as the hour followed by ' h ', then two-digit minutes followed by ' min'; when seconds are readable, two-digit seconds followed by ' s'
10 h 04 min
